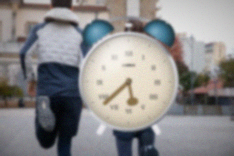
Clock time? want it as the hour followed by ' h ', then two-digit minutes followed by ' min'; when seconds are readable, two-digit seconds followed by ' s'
5 h 38 min
